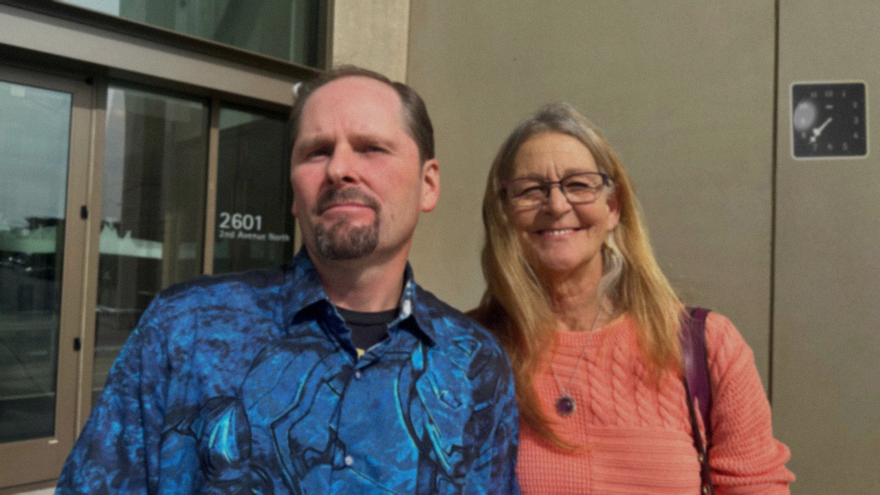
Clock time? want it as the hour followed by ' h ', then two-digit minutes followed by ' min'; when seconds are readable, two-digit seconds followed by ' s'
7 h 37 min
